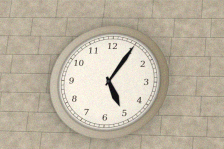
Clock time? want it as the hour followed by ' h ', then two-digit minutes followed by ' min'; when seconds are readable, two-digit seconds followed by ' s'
5 h 05 min
